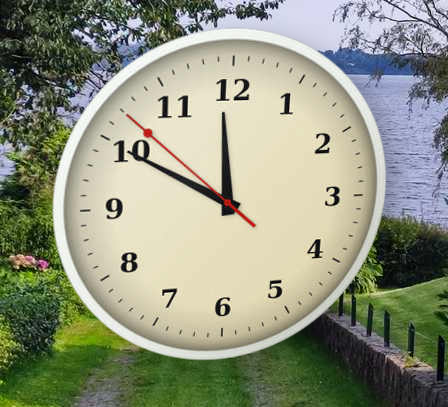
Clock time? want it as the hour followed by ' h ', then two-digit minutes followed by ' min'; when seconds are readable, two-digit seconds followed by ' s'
11 h 49 min 52 s
